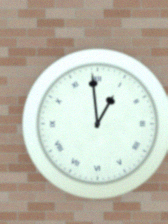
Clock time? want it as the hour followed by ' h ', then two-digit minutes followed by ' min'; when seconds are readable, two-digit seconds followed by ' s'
12 h 59 min
